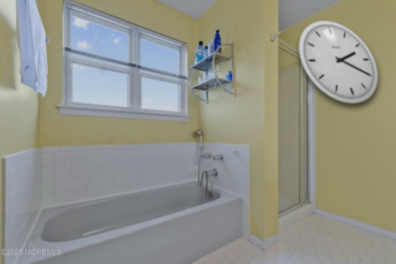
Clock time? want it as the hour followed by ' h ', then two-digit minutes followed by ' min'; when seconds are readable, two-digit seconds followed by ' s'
2 h 20 min
